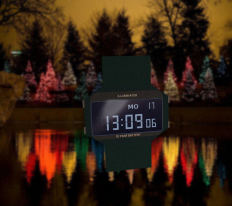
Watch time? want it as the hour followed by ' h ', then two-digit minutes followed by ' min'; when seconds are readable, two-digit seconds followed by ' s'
13 h 09 min 06 s
